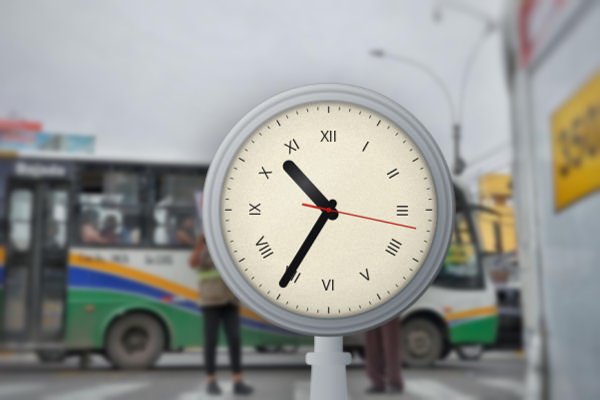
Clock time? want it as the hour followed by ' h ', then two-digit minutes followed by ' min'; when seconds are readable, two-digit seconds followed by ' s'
10 h 35 min 17 s
